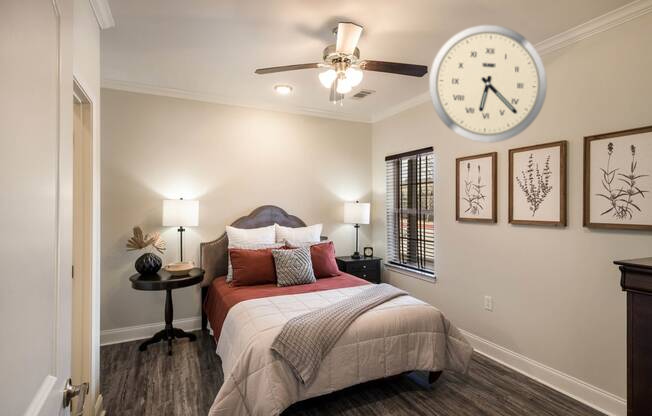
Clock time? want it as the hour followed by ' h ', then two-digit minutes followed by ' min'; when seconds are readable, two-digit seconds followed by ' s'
6 h 22 min
